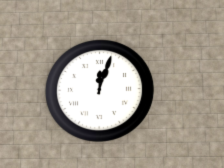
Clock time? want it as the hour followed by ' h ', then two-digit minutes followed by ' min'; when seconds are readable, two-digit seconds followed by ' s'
12 h 03 min
